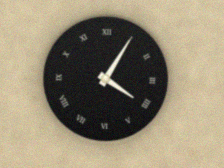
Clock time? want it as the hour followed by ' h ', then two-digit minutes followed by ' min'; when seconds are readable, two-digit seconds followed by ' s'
4 h 05 min
